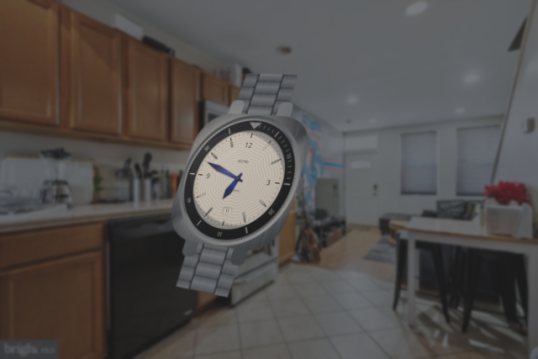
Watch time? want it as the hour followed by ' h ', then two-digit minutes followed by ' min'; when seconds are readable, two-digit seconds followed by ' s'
6 h 48 min
